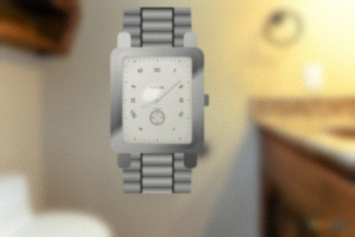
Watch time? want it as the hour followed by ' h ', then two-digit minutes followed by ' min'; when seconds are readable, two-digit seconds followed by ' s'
8 h 08 min
